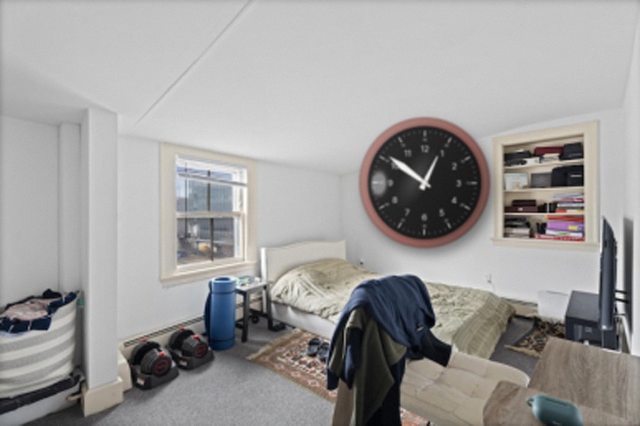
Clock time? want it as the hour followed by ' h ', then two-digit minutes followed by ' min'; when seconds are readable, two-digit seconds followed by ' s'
12 h 51 min
